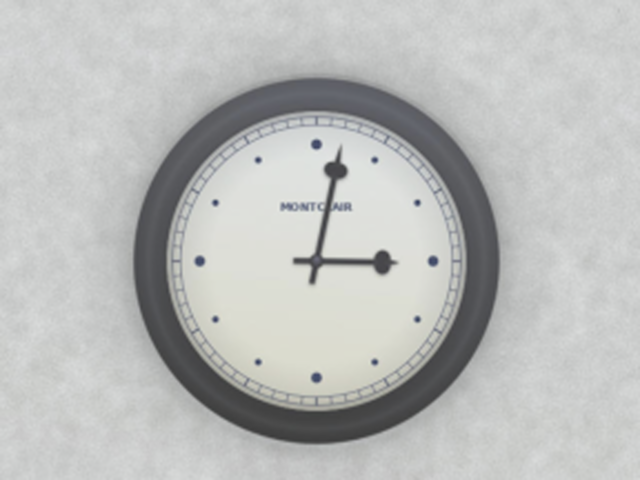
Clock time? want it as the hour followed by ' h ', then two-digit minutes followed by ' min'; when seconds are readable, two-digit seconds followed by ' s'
3 h 02 min
